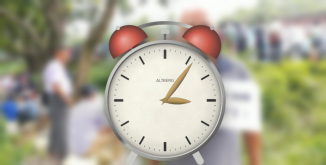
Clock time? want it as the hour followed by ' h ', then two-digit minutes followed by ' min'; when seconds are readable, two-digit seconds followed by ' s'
3 h 06 min
